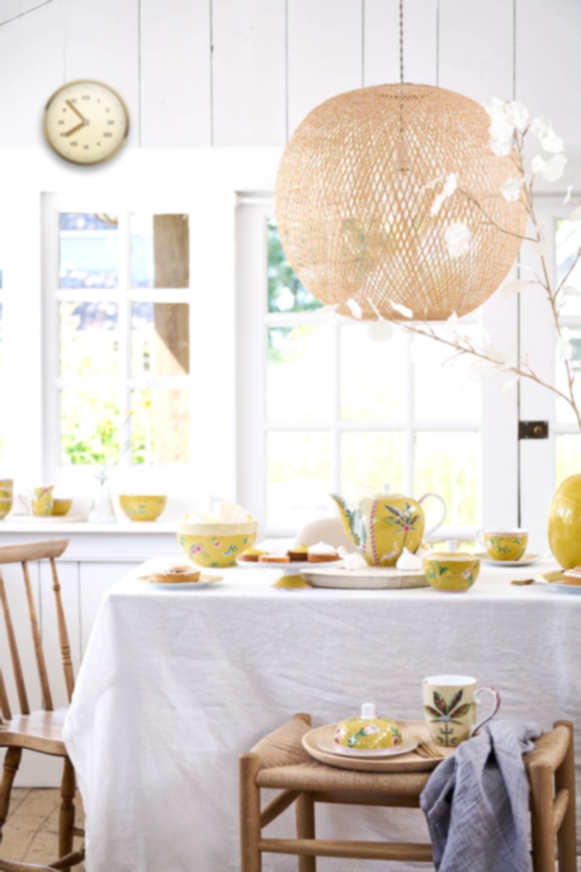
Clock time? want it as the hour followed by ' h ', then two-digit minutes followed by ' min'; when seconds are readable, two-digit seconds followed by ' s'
7 h 53 min
